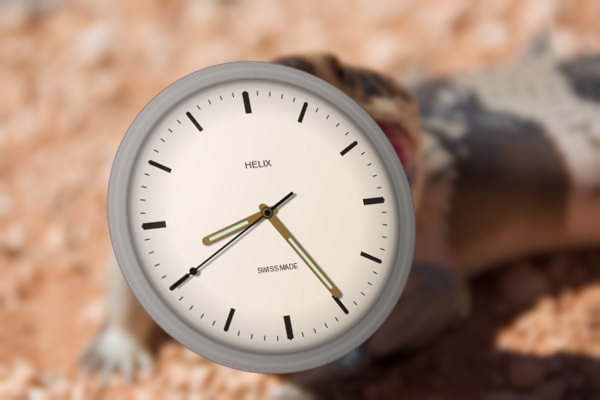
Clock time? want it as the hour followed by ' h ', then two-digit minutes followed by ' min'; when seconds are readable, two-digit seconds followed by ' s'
8 h 24 min 40 s
